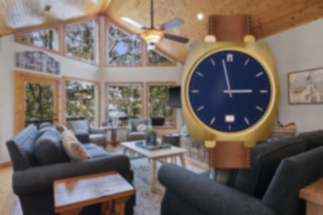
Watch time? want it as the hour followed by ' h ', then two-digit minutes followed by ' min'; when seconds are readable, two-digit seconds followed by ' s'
2 h 58 min
